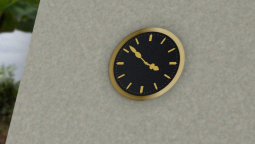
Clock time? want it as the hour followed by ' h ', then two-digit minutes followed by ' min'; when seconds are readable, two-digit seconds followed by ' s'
3 h 52 min
